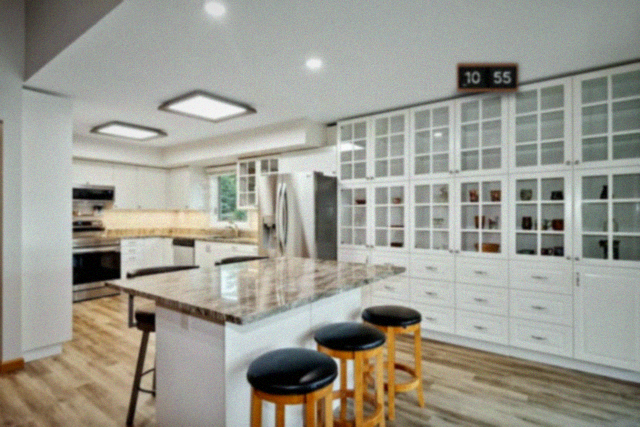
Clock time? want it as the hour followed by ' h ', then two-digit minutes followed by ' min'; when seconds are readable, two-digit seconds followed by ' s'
10 h 55 min
